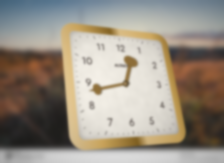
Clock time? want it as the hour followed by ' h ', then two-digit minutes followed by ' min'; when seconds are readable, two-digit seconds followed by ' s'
12 h 43 min
